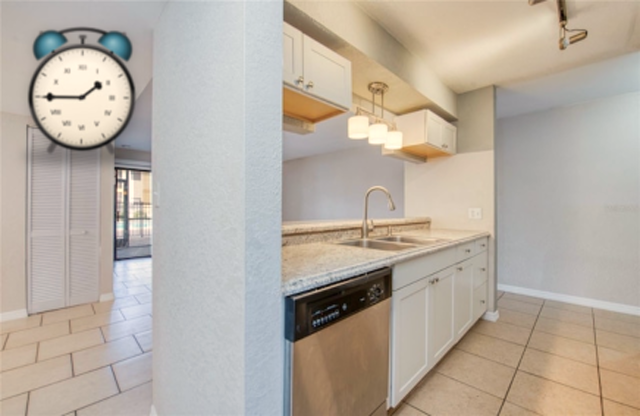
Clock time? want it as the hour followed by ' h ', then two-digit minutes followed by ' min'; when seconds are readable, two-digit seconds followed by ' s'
1 h 45 min
